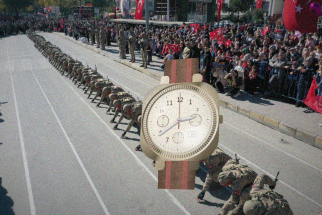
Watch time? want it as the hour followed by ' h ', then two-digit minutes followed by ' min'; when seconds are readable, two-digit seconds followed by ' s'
2 h 39 min
